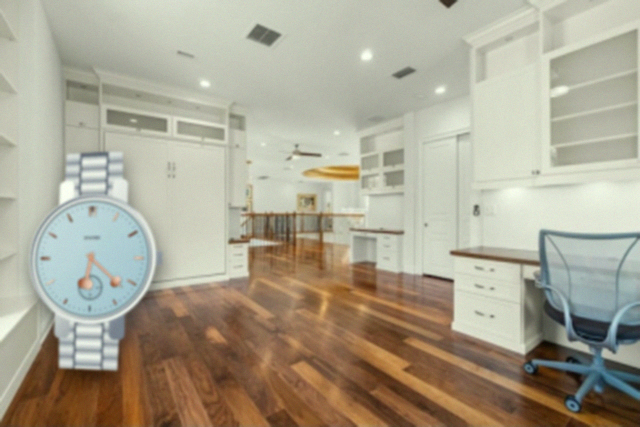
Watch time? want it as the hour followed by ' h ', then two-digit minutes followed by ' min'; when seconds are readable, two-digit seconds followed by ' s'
6 h 22 min
